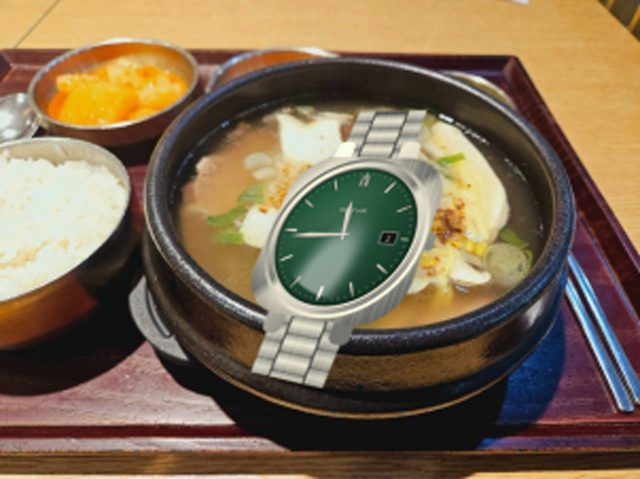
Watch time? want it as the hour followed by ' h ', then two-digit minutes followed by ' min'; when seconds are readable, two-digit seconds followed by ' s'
11 h 44 min
